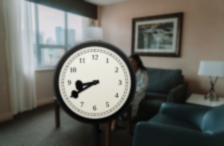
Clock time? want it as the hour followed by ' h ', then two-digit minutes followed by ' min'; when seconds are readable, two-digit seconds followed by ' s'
8 h 40 min
